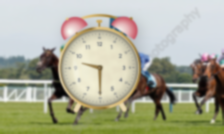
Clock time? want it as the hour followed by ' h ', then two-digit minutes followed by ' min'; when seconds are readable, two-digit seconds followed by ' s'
9 h 30 min
